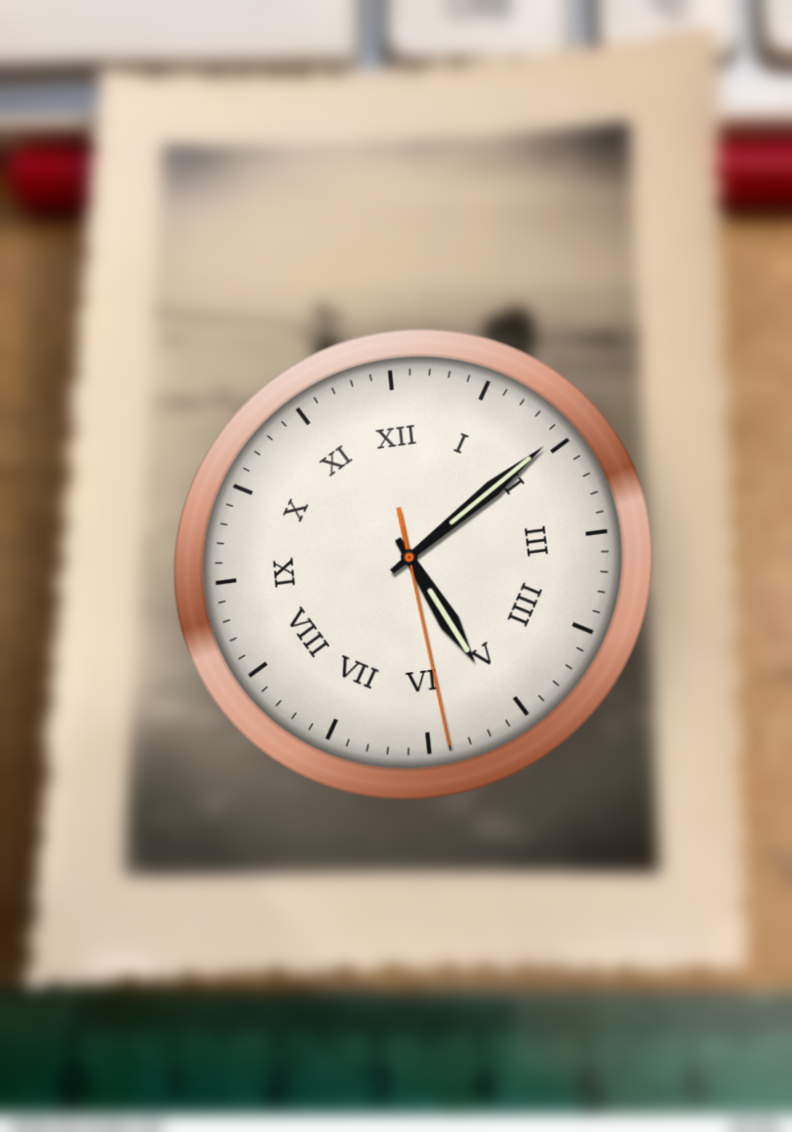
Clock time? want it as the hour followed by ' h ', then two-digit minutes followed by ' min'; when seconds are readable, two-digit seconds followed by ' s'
5 h 09 min 29 s
